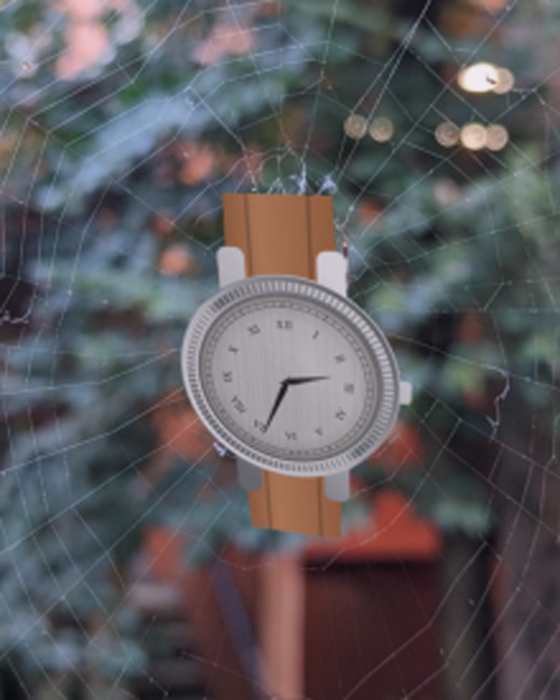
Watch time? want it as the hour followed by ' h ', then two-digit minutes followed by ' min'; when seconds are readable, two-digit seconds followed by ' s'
2 h 34 min
